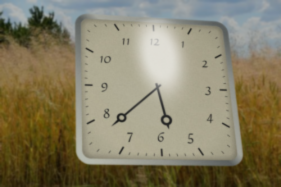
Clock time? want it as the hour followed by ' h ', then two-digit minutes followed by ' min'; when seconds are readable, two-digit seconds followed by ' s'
5 h 38 min
